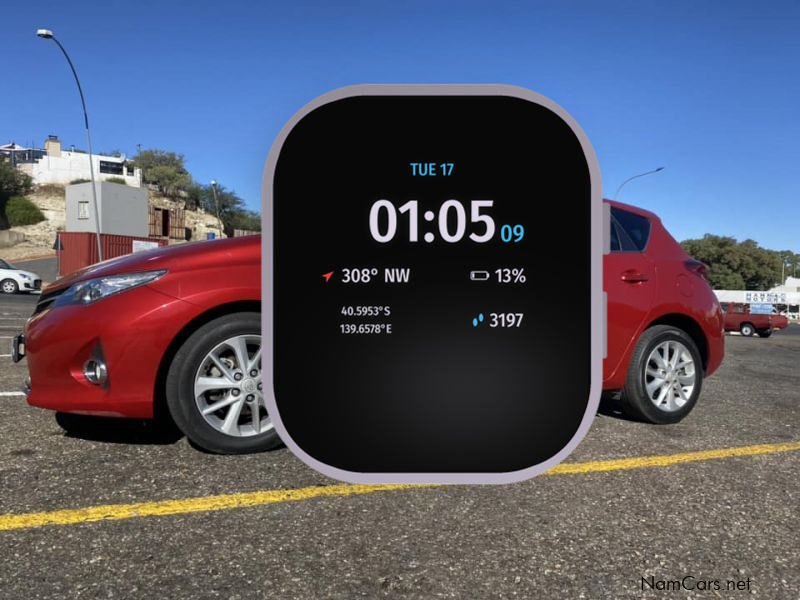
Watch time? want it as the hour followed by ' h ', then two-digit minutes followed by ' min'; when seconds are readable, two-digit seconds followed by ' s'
1 h 05 min 09 s
